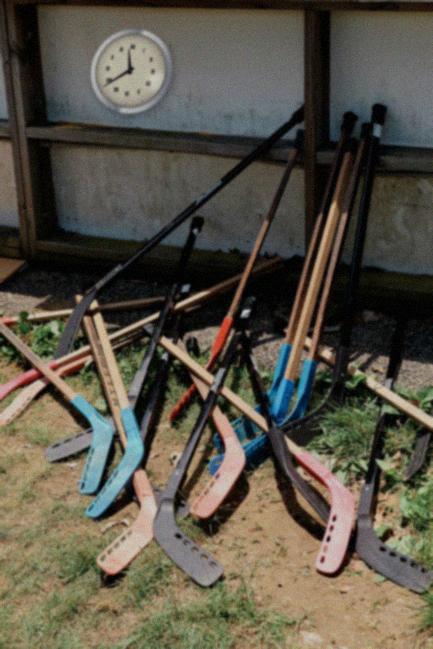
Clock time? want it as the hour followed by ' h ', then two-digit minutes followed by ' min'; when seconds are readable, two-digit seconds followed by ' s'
11 h 39 min
